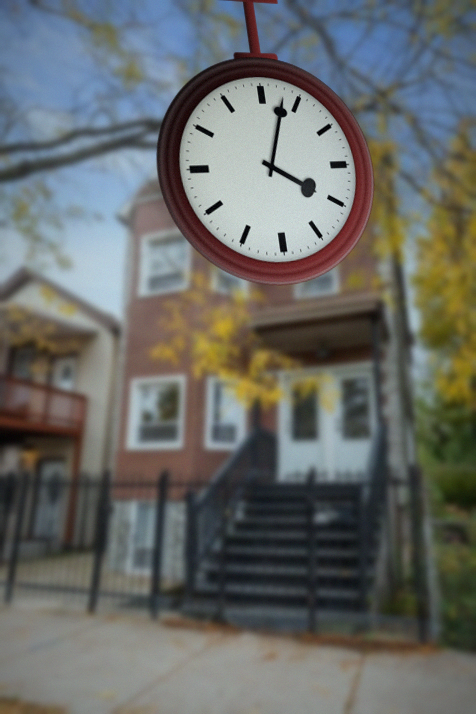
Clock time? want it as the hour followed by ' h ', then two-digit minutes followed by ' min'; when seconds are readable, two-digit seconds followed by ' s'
4 h 03 min
